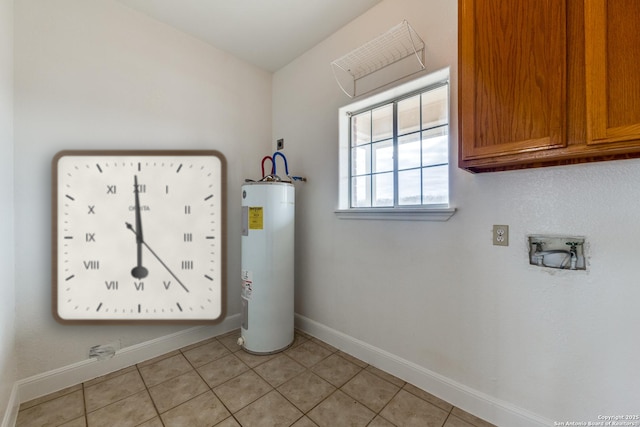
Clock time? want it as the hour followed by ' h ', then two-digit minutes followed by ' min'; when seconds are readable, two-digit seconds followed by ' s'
5 h 59 min 23 s
